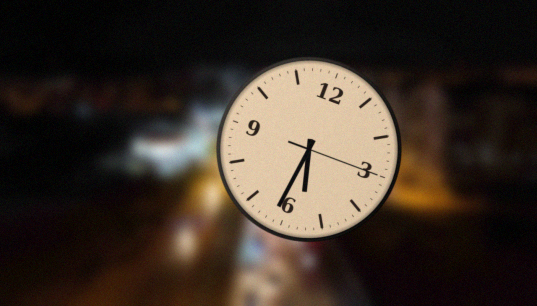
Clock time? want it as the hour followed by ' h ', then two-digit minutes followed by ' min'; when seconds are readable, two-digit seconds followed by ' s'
5 h 31 min 15 s
